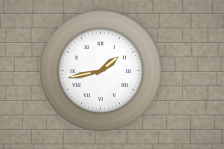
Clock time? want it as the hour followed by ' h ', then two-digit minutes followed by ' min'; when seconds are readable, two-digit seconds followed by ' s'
1 h 43 min
